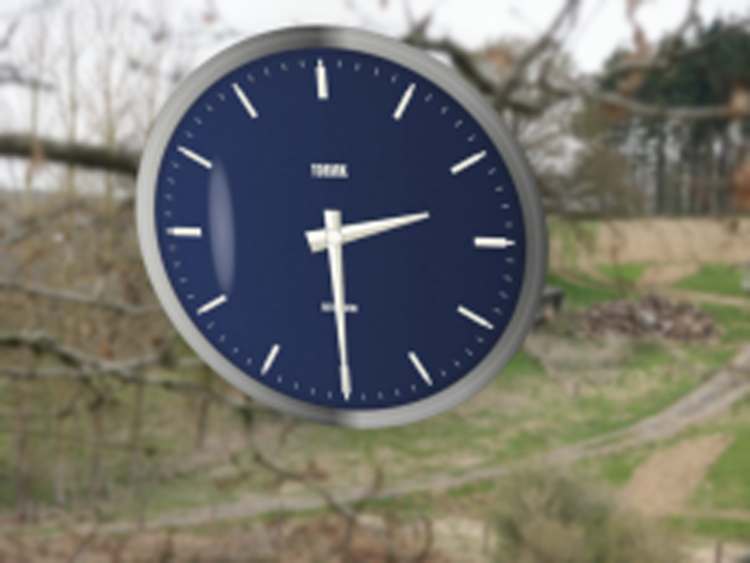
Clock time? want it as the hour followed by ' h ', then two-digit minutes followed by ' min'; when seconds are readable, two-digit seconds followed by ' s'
2 h 30 min
